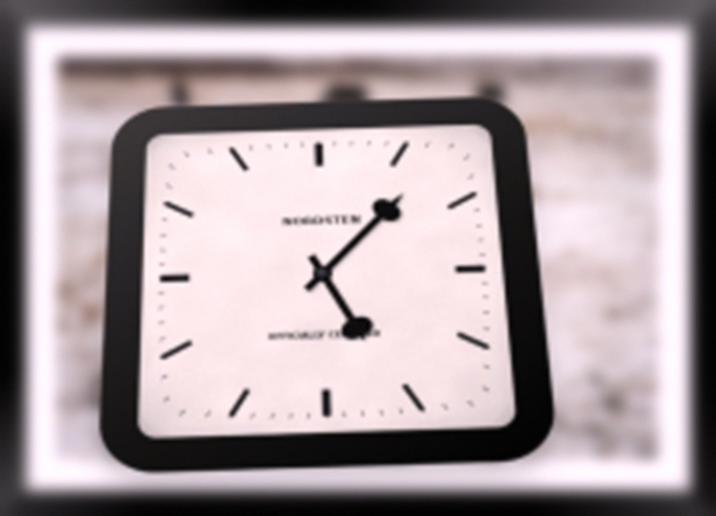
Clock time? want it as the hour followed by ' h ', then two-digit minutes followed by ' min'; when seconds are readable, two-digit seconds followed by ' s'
5 h 07 min
